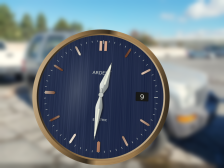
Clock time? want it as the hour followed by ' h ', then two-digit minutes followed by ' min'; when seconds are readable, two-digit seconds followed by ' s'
12 h 31 min
